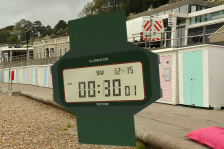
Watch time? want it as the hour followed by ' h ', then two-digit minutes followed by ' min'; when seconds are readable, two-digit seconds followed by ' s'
0 h 30 min 01 s
